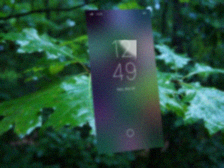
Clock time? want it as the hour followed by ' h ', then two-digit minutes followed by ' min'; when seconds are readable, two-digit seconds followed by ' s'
12 h 49 min
